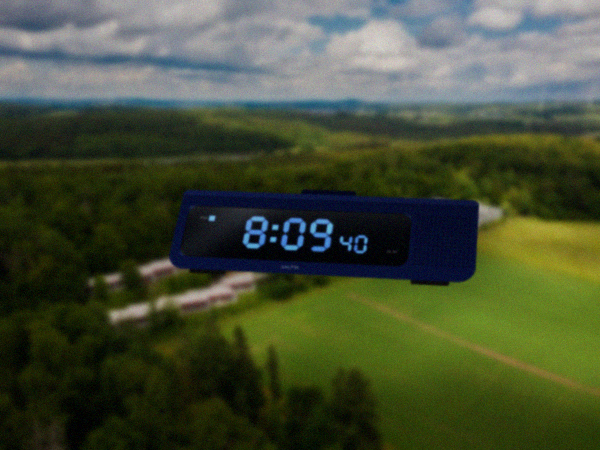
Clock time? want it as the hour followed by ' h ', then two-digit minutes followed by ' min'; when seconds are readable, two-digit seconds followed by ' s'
8 h 09 min 40 s
